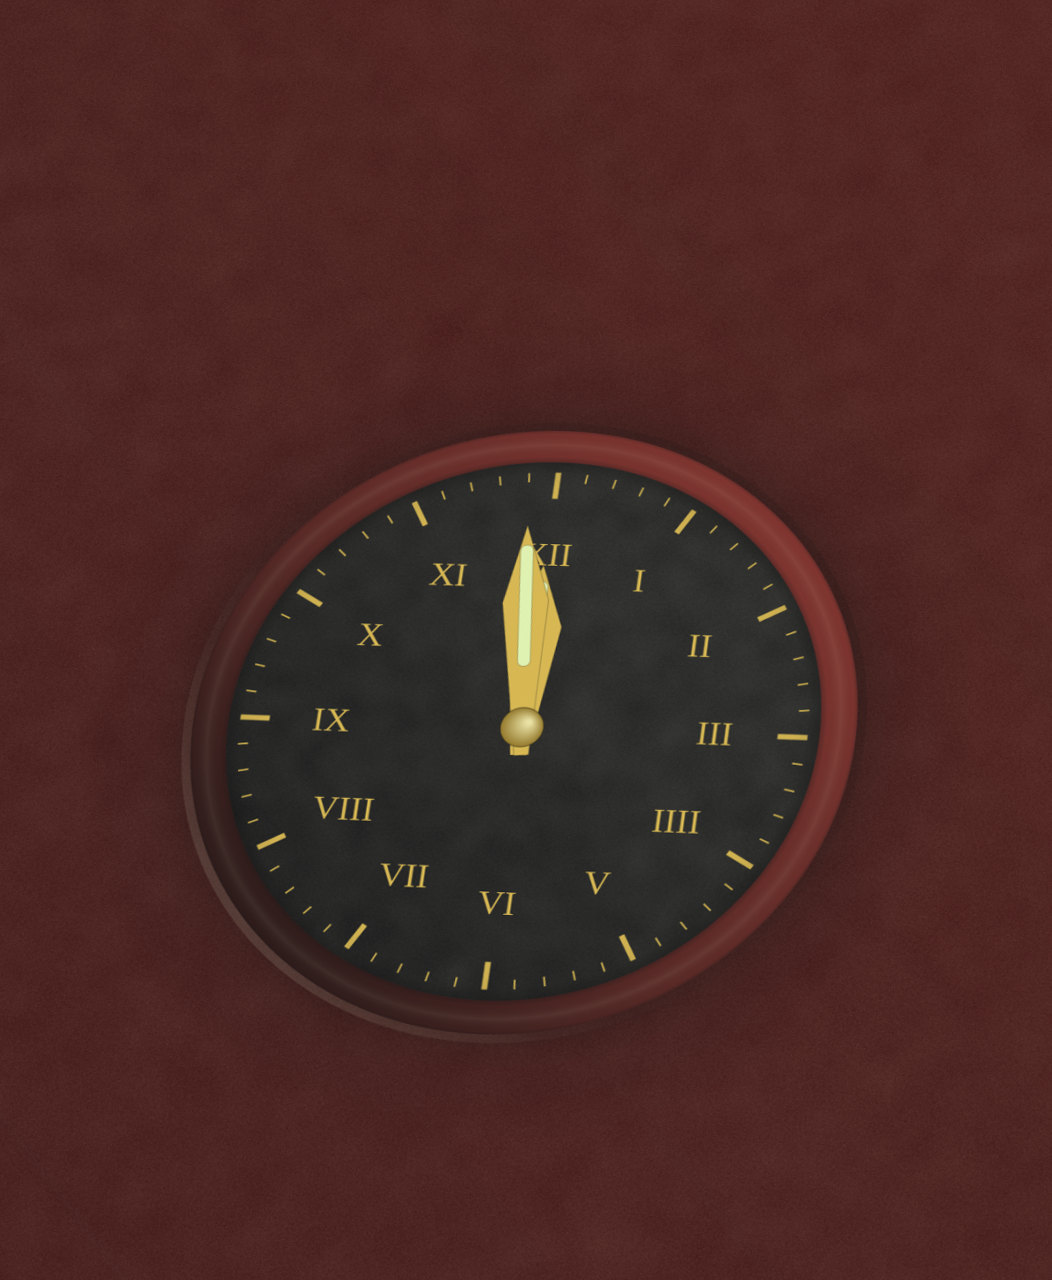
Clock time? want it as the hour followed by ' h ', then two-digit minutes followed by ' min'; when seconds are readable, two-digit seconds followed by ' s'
11 h 59 min
